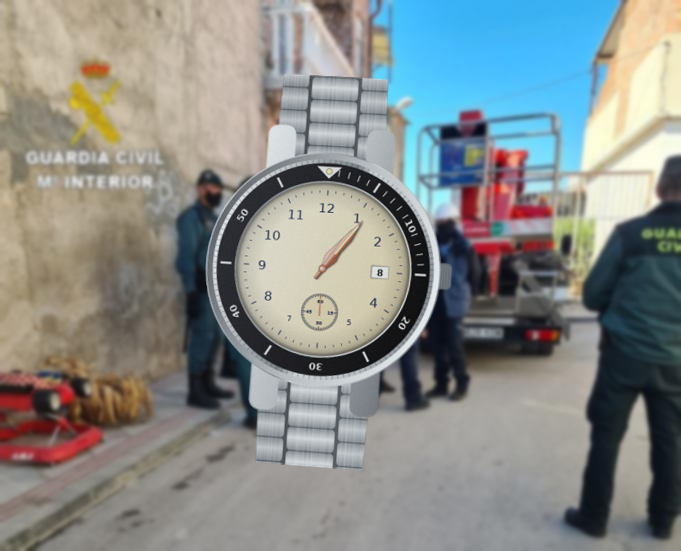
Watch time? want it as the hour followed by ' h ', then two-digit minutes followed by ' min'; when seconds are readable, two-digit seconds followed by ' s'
1 h 06 min
